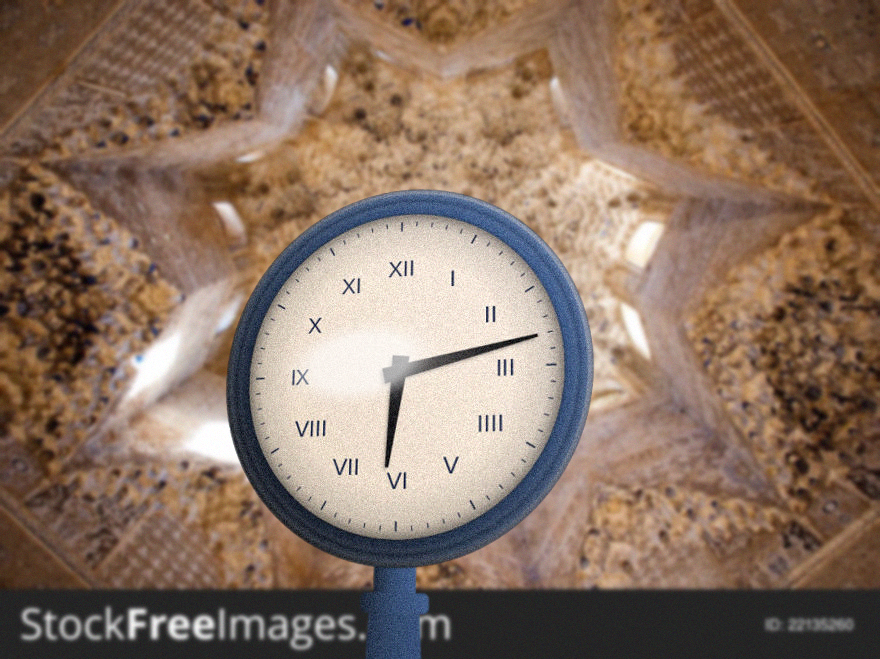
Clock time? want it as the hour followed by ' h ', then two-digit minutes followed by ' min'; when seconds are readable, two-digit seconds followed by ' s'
6 h 13 min
